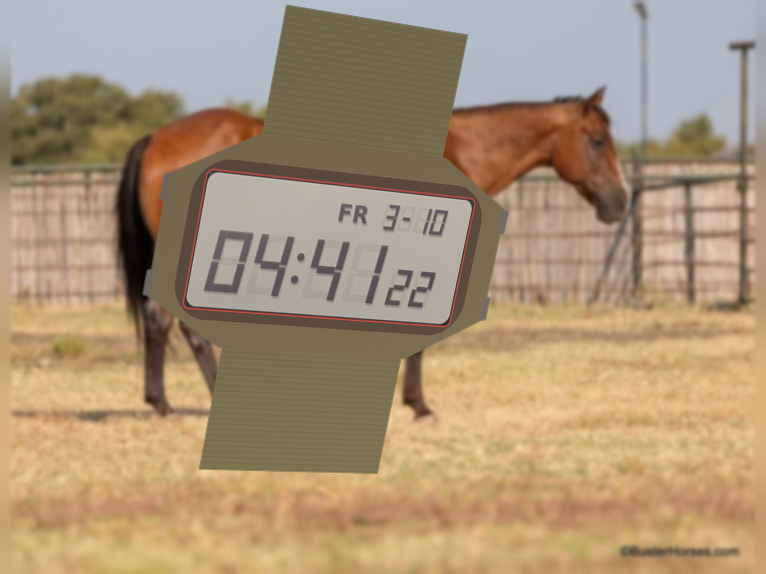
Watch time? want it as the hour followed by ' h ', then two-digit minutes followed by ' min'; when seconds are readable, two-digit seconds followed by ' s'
4 h 41 min 22 s
